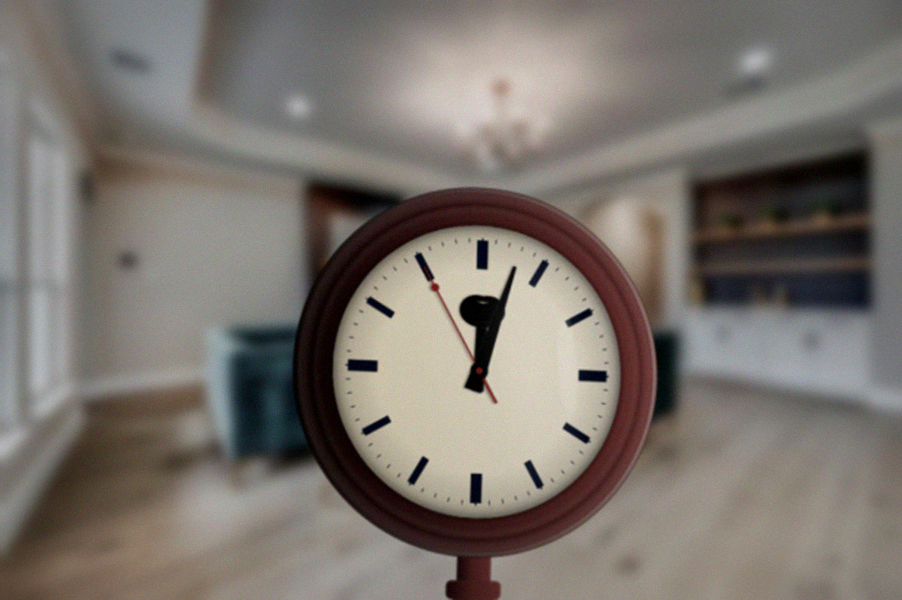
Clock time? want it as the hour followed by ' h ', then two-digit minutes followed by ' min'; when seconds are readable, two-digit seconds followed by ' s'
12 h 02 min 55 s
